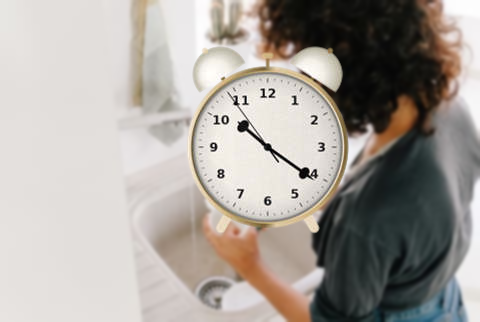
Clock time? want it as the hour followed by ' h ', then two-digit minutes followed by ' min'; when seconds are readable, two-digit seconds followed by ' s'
10 h 20 min 54 s
